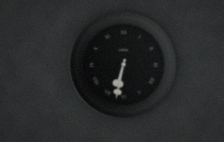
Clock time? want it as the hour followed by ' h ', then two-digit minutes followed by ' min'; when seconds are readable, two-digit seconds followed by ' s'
6 h 32 min
